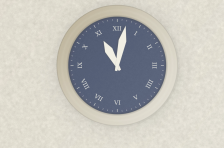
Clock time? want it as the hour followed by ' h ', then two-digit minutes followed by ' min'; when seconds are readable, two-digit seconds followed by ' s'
11 h 02 min
